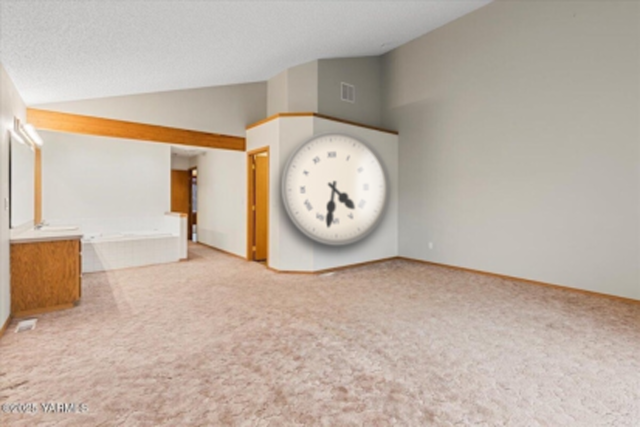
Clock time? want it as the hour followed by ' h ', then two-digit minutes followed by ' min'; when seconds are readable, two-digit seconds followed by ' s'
4 h 32 min
